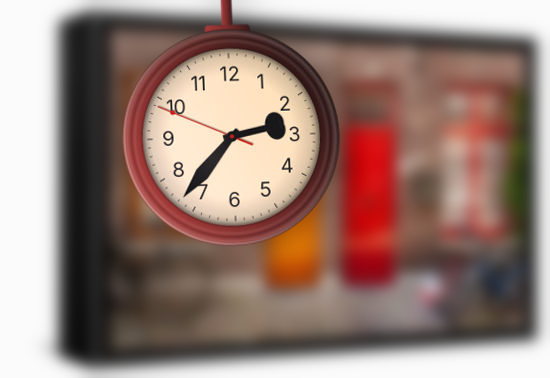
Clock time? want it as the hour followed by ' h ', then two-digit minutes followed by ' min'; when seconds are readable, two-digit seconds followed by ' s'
2 h 36 min 49 s
